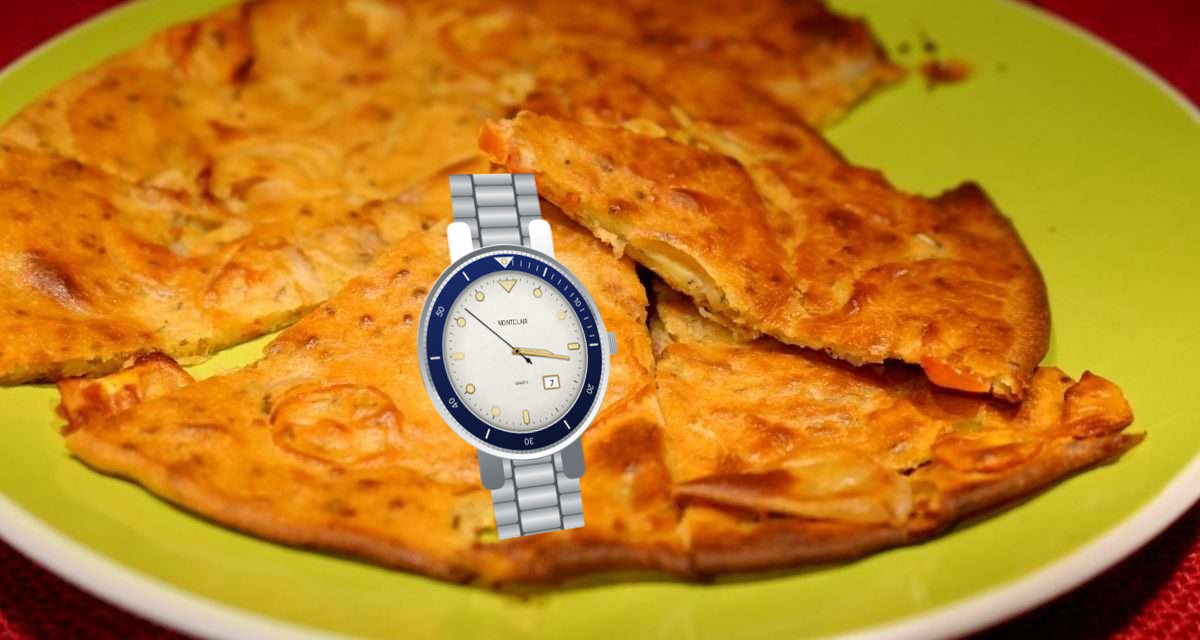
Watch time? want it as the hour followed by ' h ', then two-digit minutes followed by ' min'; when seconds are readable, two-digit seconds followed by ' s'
3 h 16 min 52 s
